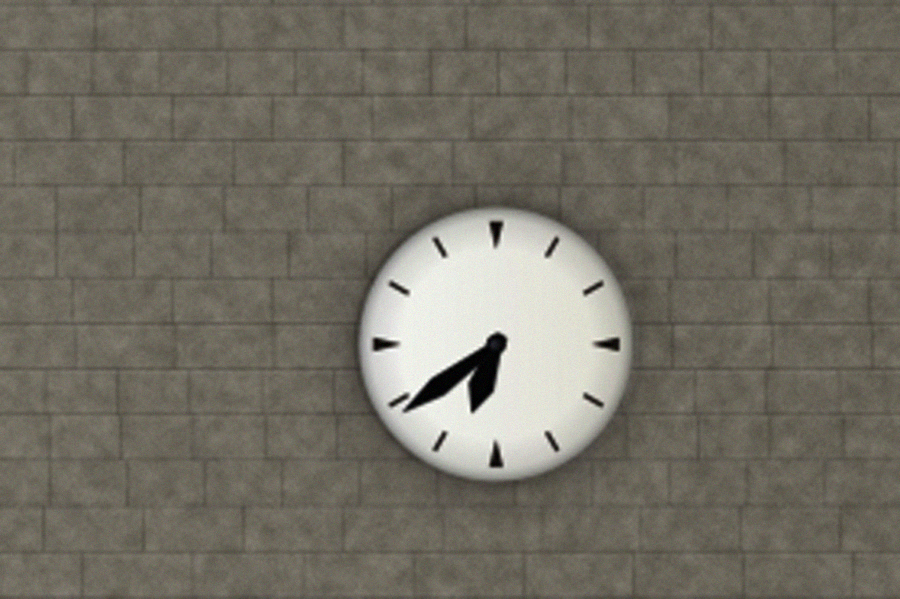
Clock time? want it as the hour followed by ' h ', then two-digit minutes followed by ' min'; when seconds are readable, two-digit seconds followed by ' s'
6 h 39 min
